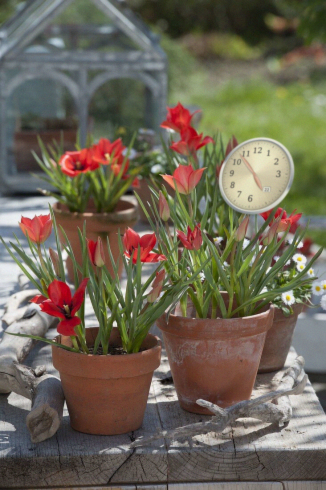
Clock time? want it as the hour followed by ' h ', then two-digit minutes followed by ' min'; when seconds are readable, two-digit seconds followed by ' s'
4 h 53 min
